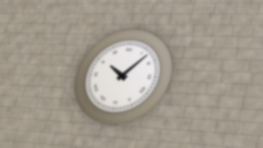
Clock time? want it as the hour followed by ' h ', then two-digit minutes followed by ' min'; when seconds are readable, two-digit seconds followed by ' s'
10 h 07 min
